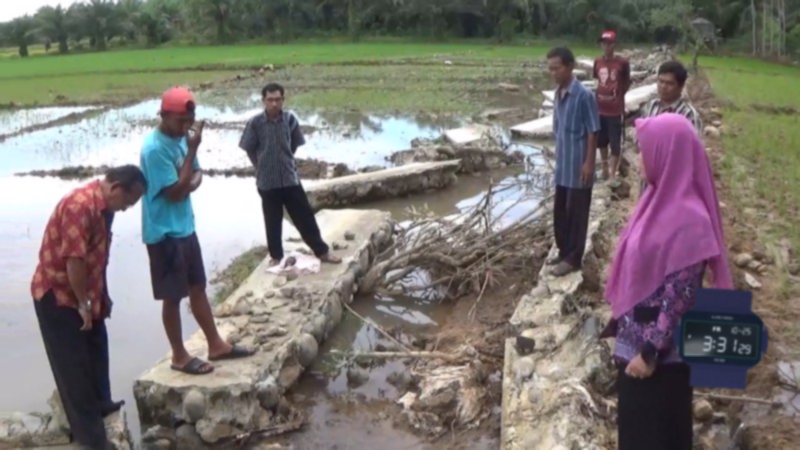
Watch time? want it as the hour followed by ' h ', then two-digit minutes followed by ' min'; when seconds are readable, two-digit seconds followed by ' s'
3 h 31 min
